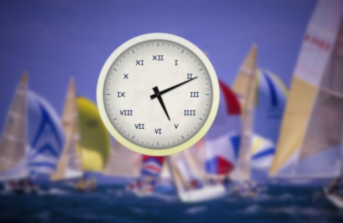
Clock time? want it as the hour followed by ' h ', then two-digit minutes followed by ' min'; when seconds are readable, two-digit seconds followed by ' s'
5 h 11 min
